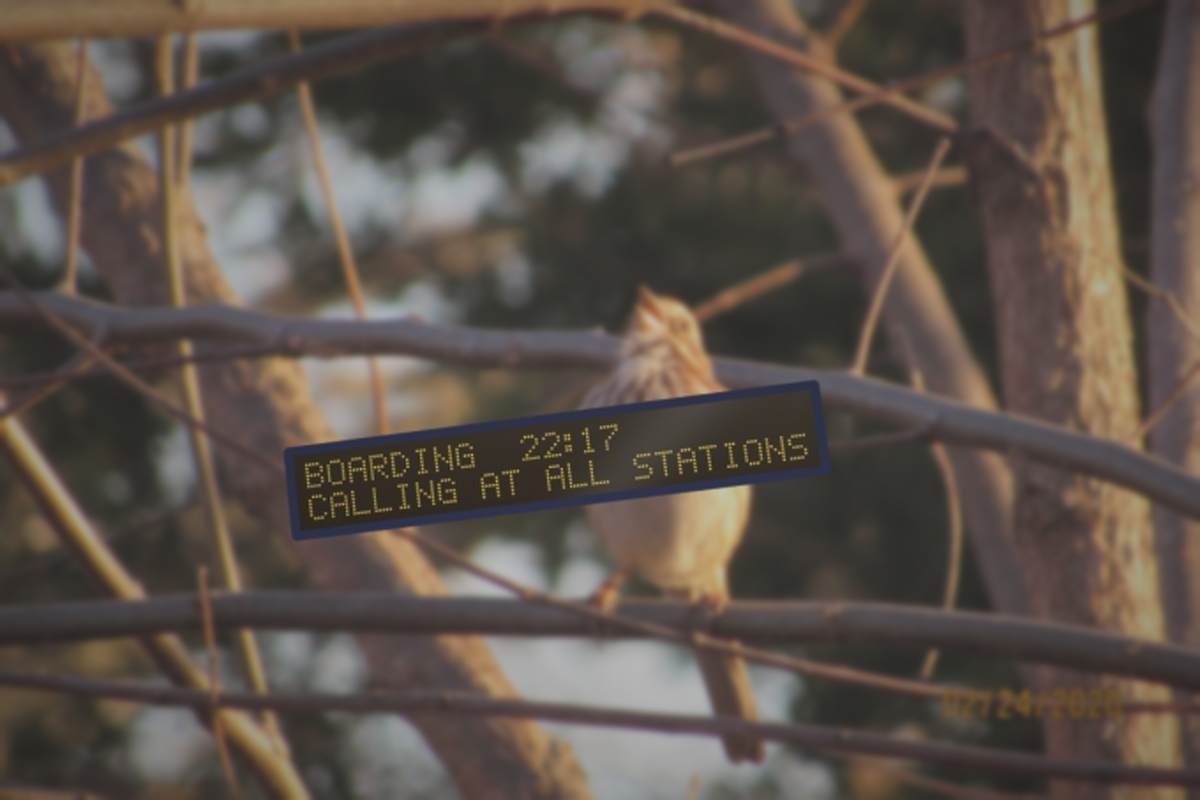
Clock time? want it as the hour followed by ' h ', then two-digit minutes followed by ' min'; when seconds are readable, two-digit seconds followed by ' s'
22 h 17 min
